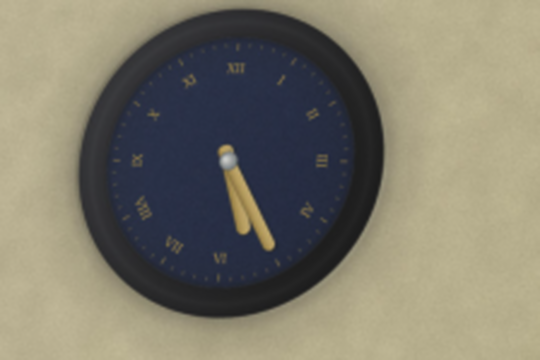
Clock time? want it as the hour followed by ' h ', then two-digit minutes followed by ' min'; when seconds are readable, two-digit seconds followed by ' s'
5 h 25 min
